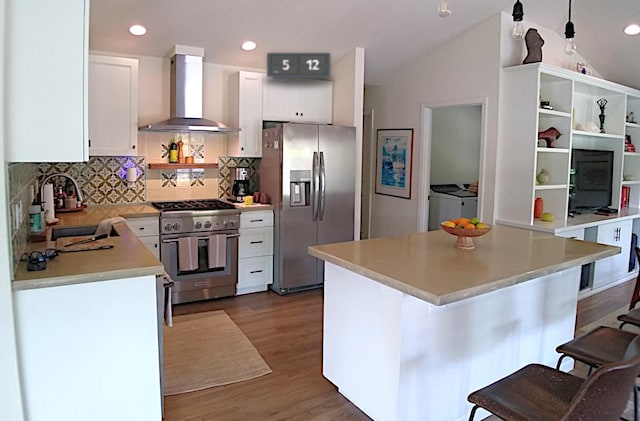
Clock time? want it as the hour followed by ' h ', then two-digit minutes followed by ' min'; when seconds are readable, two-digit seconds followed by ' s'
5 h 12 min
